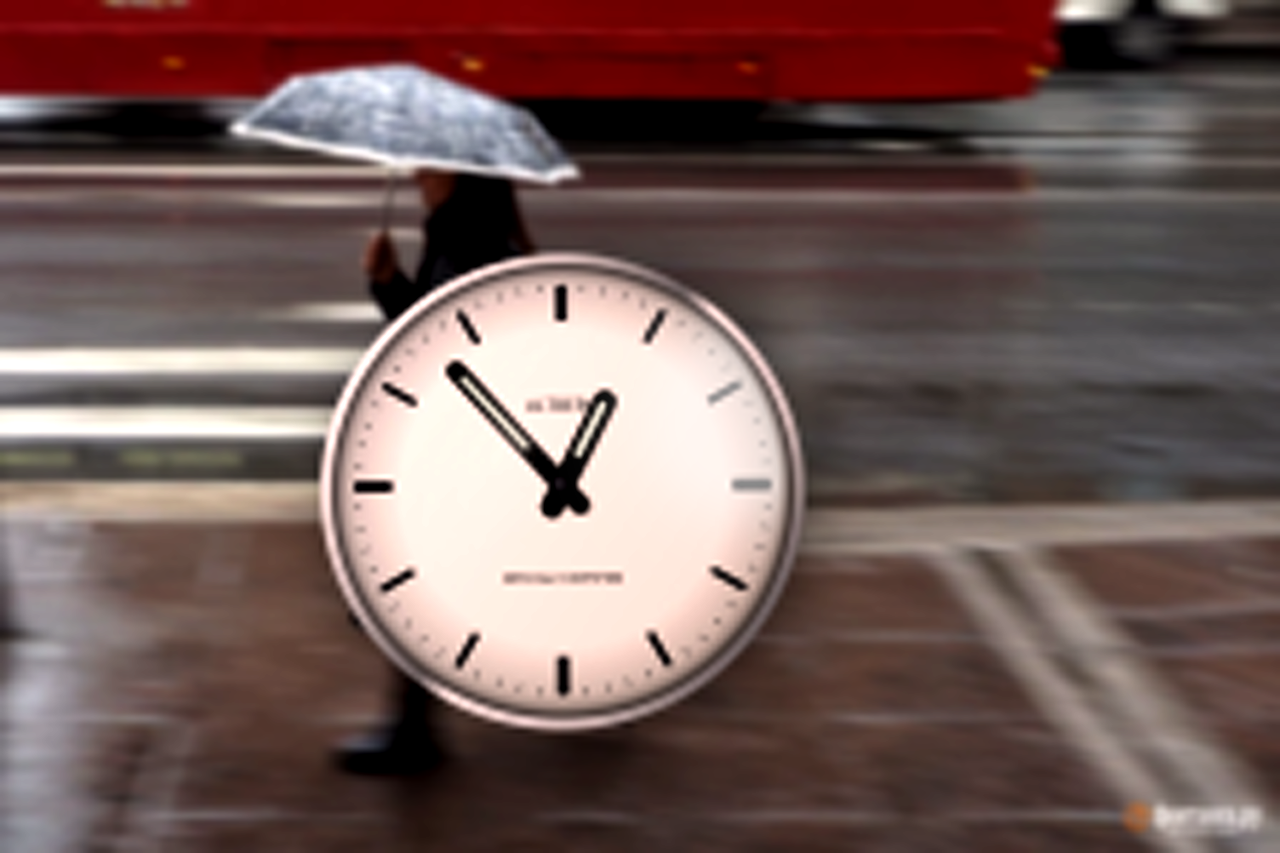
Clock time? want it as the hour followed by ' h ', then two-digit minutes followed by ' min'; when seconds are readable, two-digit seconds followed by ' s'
12 h 53 min
